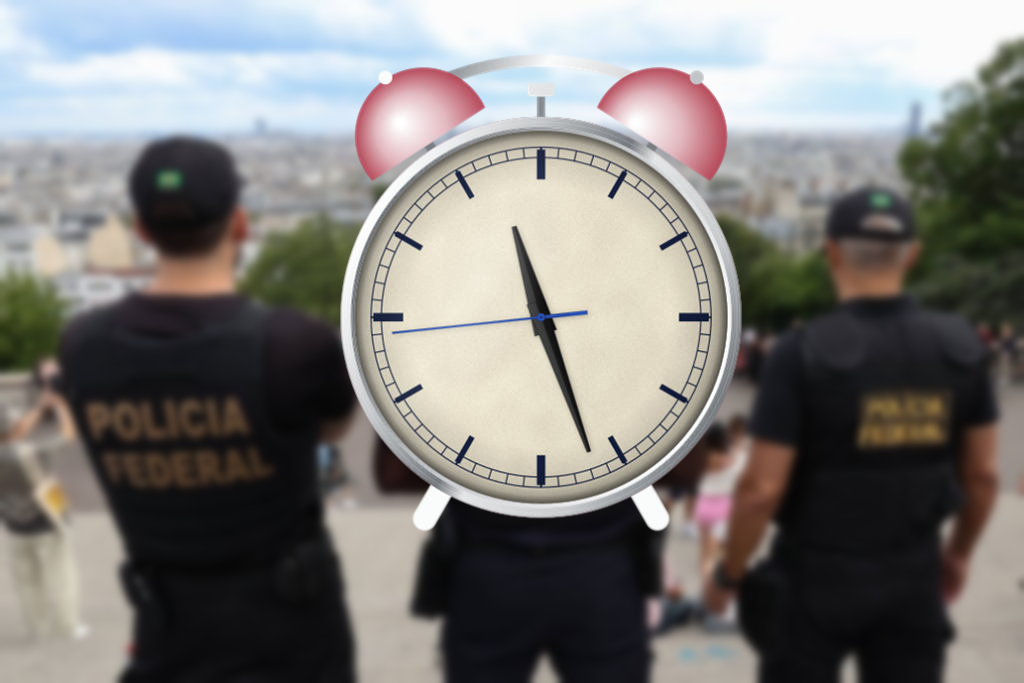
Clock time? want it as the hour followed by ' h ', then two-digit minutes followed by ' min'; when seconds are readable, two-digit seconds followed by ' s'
11 h 26 min 44 s
